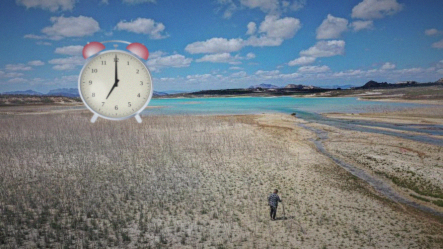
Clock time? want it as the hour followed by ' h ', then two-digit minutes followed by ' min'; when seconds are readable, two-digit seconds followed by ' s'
7 h 00 min
